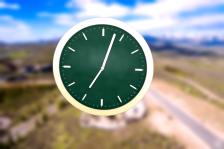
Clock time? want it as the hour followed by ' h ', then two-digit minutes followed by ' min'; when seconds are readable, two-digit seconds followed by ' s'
7 h 03 min
